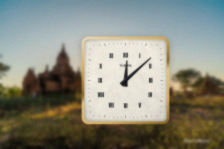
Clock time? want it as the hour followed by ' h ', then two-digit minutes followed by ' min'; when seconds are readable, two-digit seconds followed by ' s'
12 h 08 min
